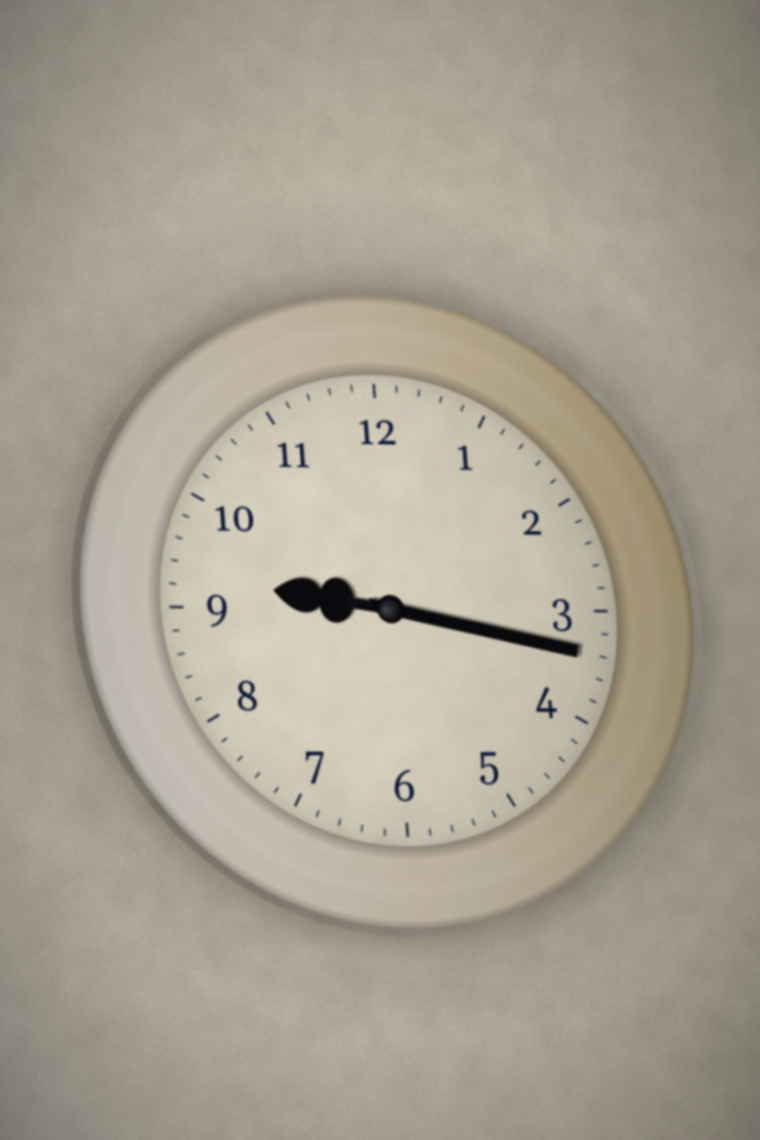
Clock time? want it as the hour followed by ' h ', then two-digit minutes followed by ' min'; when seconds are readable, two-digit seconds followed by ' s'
9 h 17 min
